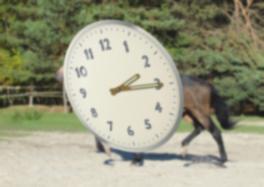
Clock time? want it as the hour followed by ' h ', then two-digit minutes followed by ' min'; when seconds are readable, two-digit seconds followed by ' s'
2 h 15 min
